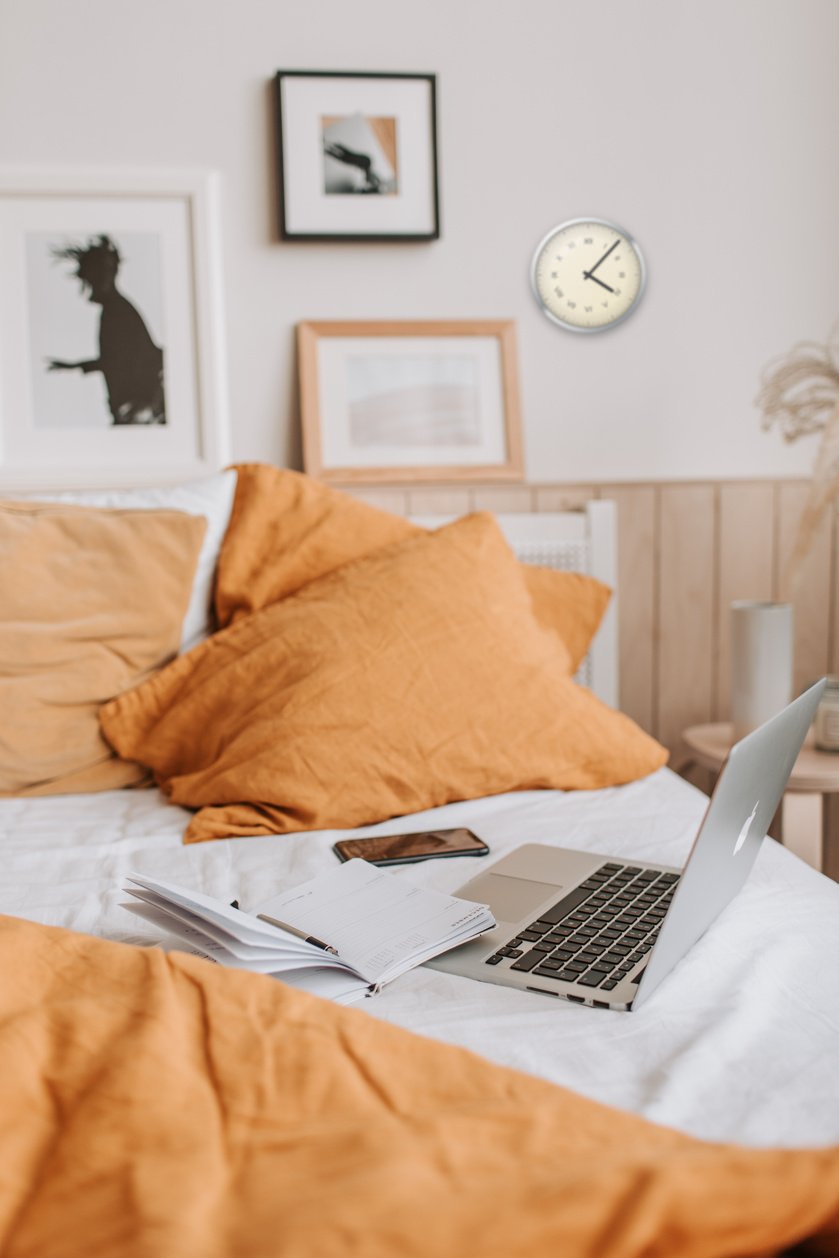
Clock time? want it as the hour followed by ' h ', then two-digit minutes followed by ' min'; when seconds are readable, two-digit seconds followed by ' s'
4 h 07 min
